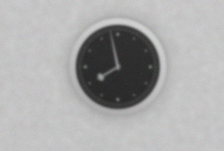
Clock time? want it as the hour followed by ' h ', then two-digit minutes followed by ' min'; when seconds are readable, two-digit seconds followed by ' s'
7 h 58 min
